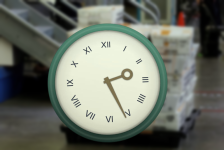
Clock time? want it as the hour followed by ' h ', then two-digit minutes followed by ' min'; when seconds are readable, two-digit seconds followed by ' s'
2 h 26 min
